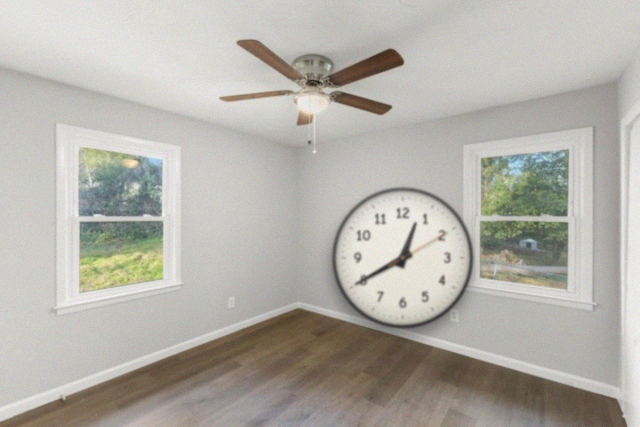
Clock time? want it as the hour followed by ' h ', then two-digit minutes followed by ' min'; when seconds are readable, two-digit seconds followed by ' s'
12 h 40 min 10 s
